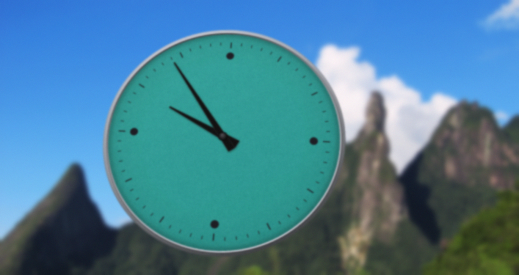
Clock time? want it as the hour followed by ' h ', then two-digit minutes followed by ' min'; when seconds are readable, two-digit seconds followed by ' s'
9 h 54 min
